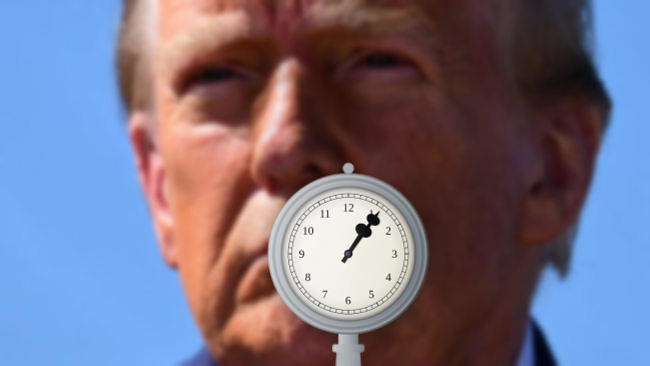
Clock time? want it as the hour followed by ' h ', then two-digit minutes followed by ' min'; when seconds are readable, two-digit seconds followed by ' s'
1 h 06 min
